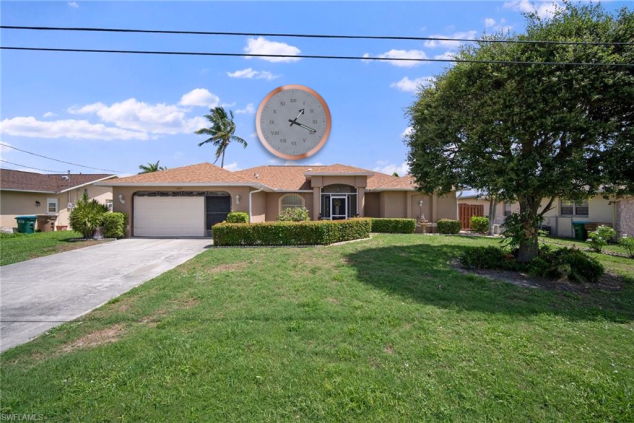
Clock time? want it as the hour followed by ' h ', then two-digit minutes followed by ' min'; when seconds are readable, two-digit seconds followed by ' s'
1 h 19 min
